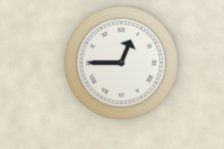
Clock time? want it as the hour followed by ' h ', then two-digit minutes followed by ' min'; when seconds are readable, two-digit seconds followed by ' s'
12 h 45 min
